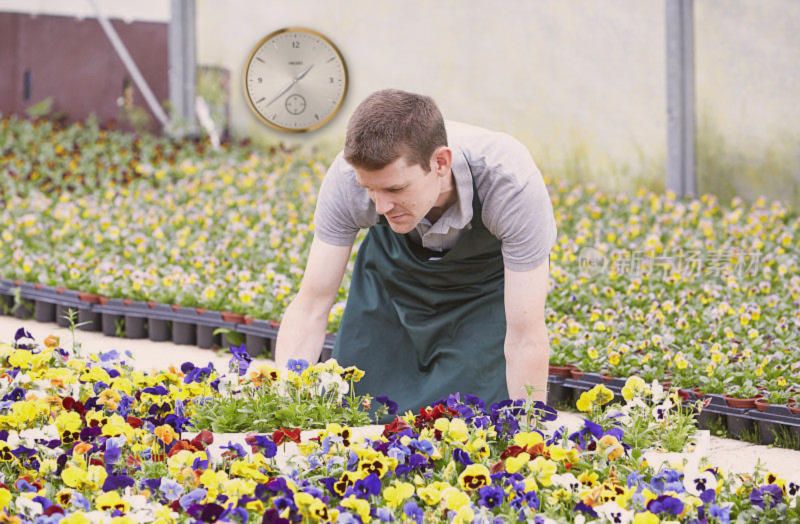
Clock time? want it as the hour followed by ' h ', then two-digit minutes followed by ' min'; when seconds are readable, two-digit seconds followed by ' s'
1 h 38 min
